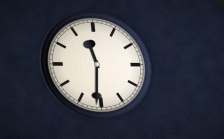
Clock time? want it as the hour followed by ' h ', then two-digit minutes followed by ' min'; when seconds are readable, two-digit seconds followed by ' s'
11 h 31 min
